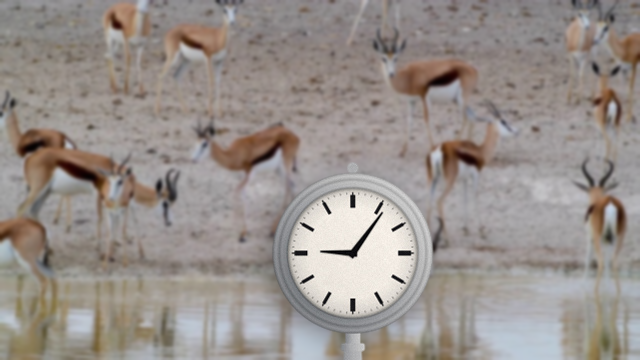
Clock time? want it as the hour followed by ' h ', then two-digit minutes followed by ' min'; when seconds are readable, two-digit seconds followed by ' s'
9 h 06 min
